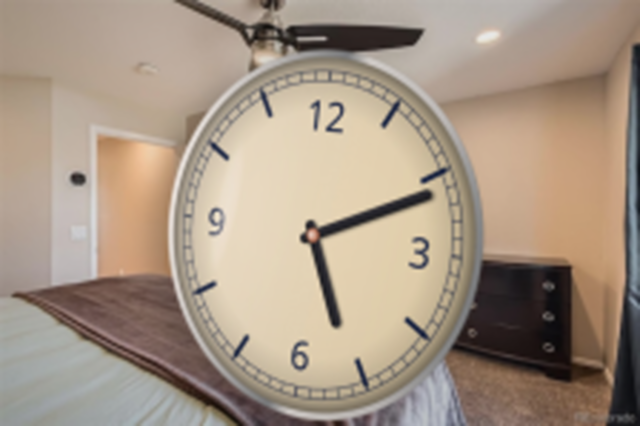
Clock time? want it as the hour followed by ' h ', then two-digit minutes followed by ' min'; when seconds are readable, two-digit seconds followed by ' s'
5 h 11 min
